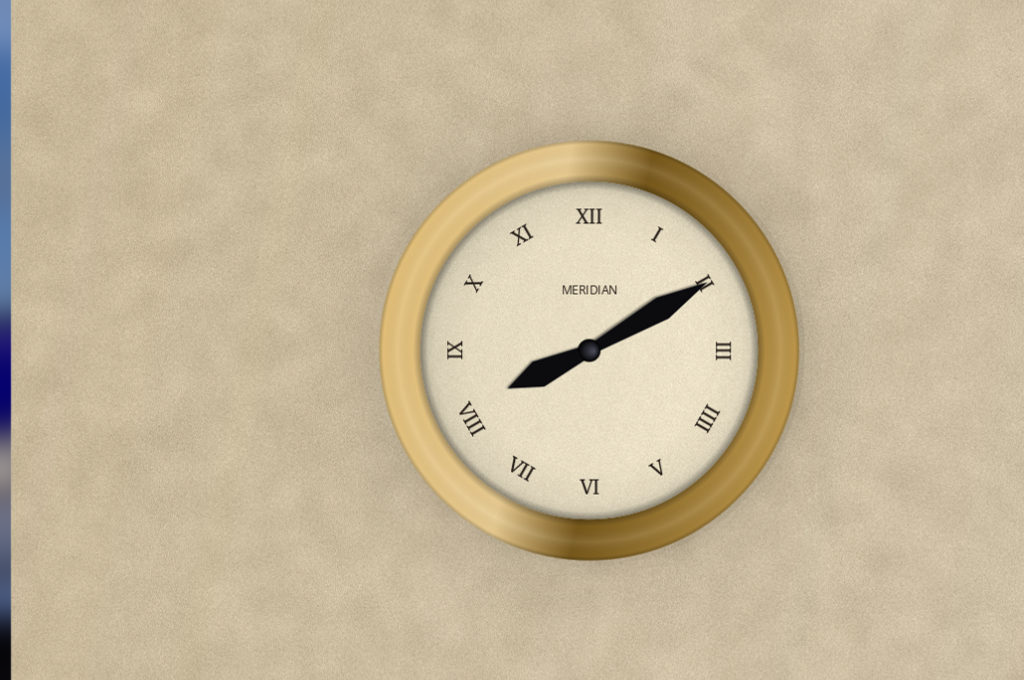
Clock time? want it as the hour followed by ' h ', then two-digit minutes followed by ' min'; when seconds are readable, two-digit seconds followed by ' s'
8 h 10 min
